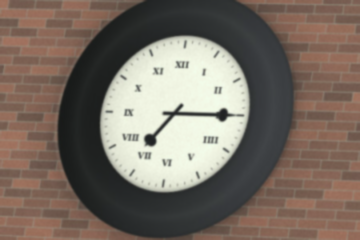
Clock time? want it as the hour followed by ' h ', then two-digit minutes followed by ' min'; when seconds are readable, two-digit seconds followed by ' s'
7 h 15 min
